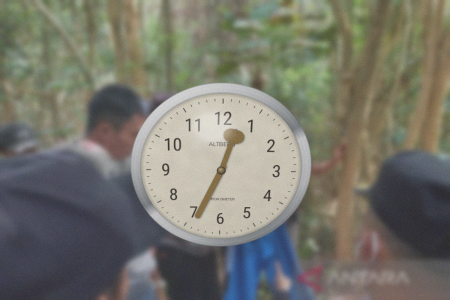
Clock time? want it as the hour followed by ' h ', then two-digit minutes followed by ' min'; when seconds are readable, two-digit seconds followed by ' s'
12 h 34 min
